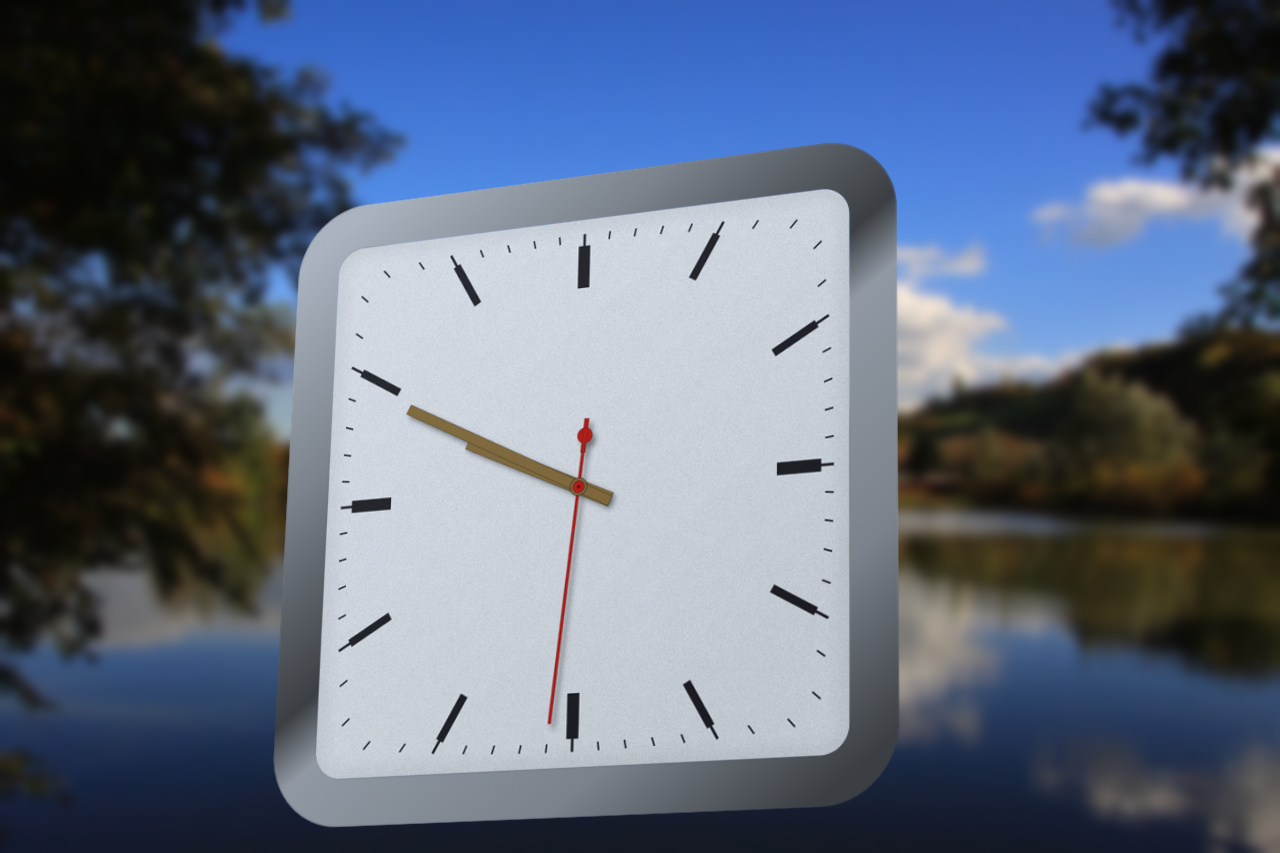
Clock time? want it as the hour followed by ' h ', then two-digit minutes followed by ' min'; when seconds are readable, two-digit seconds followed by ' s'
9 h 49 min 31 s
